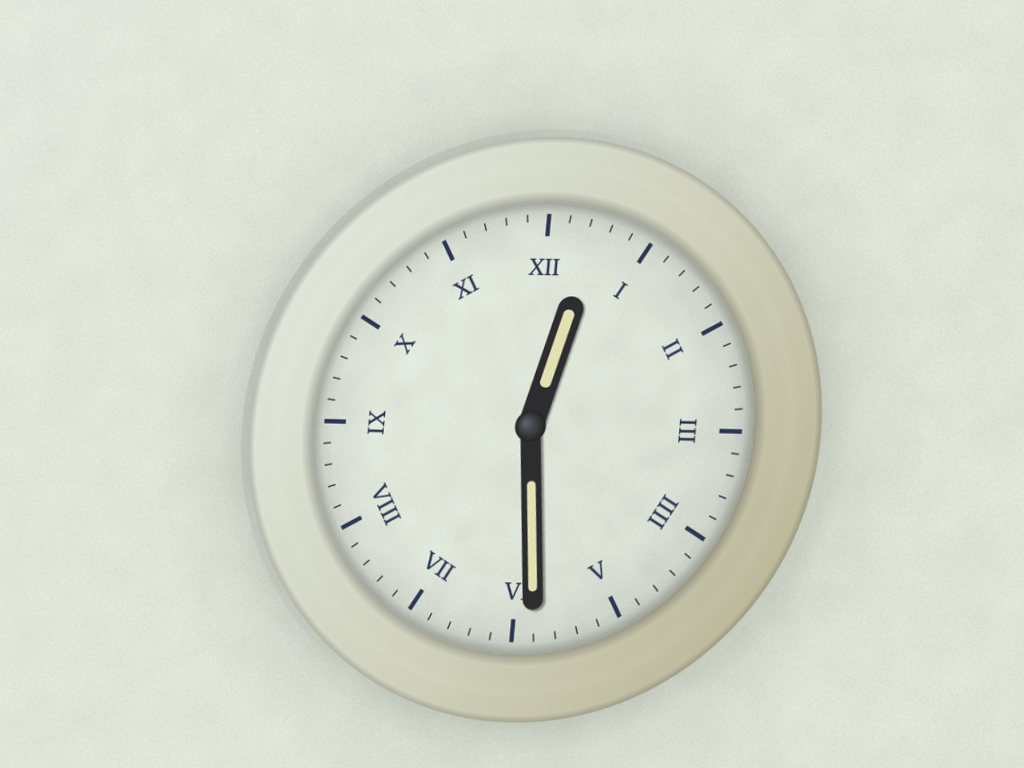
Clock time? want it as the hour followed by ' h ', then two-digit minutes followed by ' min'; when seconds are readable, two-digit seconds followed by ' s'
12 h 29 min
